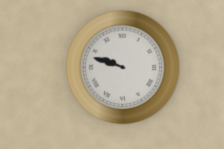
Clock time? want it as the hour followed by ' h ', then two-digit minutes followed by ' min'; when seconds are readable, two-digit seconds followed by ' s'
9 h 48 min
